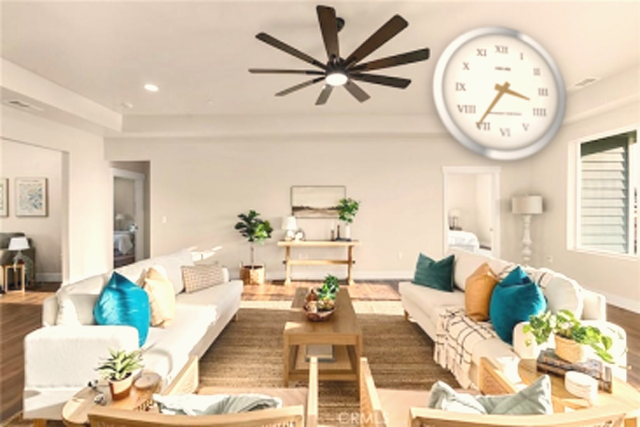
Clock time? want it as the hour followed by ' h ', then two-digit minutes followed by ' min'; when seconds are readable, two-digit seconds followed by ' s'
3 h 36 min
